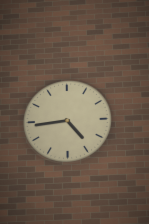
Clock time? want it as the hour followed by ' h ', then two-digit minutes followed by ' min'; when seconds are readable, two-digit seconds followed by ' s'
4 h 44 min
